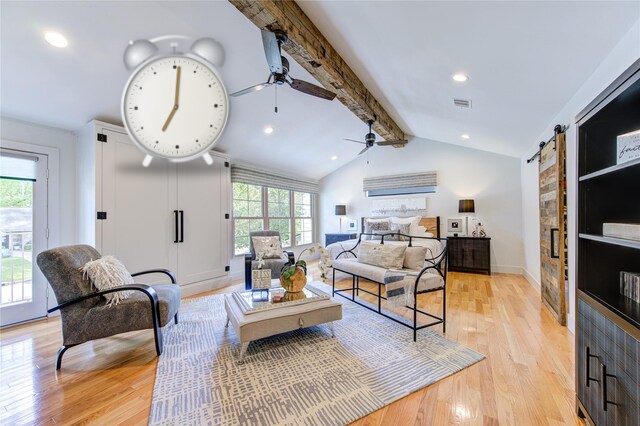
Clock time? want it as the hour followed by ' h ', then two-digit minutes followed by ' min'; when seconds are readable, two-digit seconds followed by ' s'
7 h 01 min
